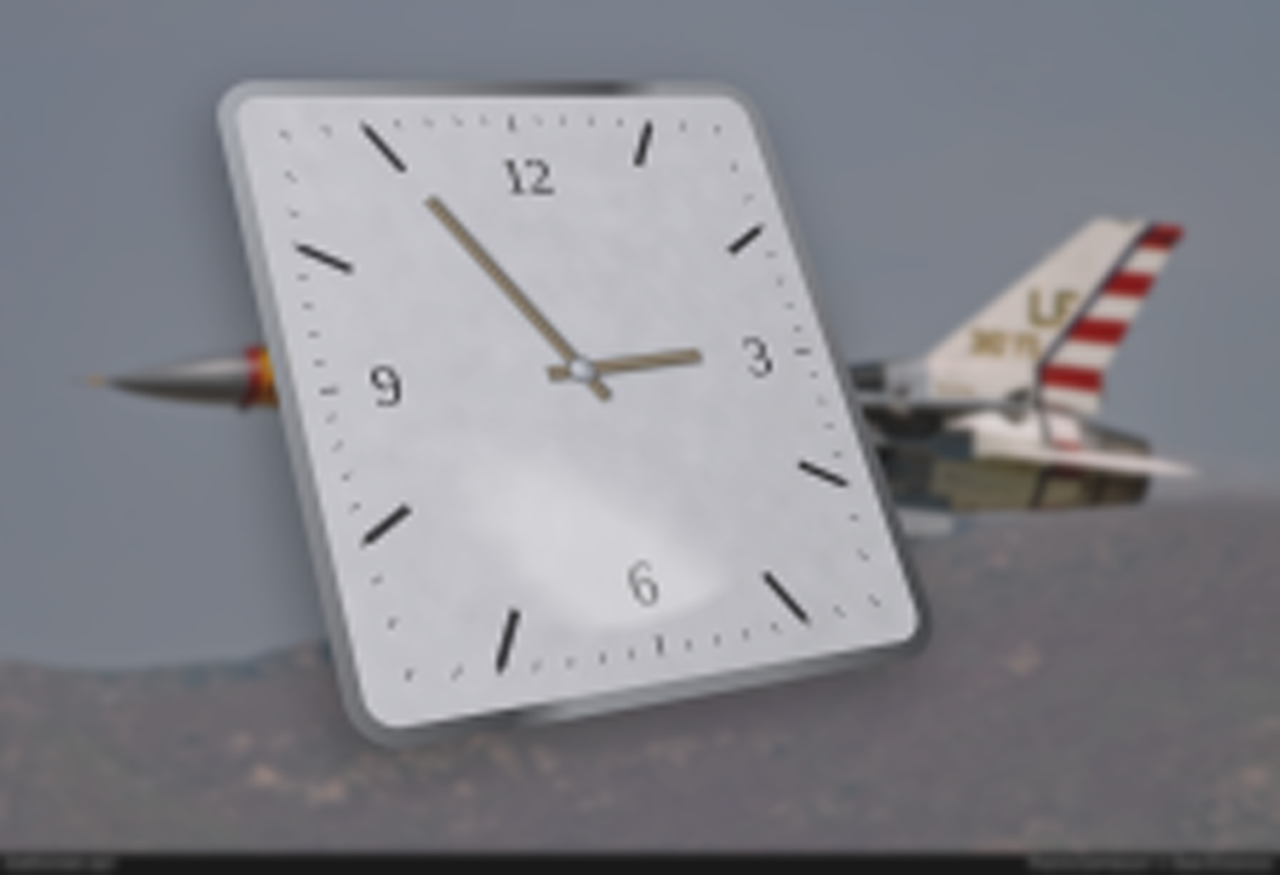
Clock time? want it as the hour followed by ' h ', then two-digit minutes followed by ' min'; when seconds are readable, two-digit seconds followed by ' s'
2 h 55 min
